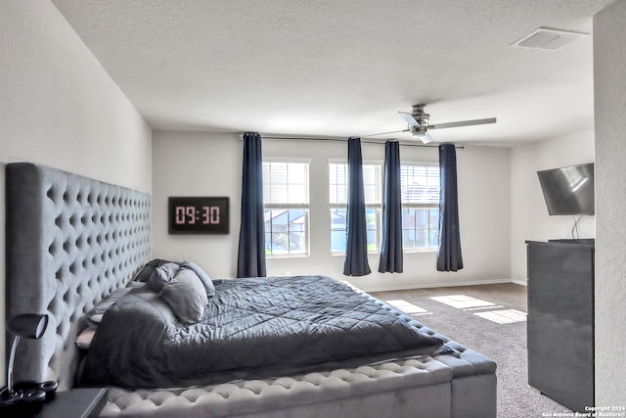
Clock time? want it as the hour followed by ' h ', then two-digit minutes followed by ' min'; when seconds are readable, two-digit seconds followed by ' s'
9 h 30 min
